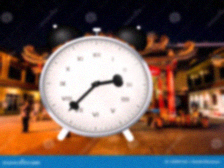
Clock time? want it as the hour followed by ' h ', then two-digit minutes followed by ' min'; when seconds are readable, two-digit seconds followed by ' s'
2 h 37 min
